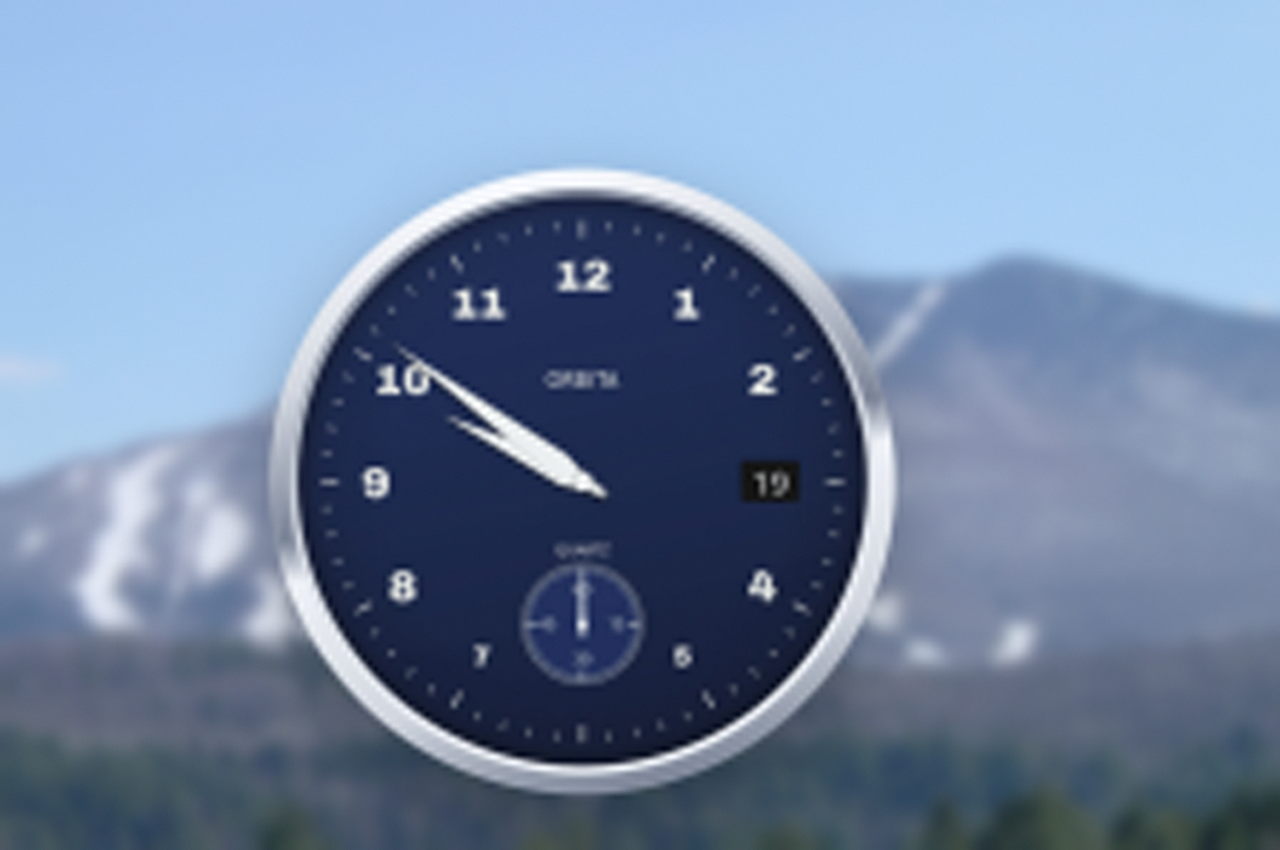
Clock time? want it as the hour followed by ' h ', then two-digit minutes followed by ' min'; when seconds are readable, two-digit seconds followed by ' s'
9 h 51 min
